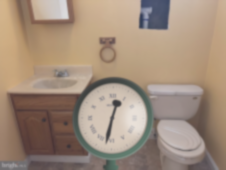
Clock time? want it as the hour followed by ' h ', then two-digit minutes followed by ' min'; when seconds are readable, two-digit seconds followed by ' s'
12 h 32 min
